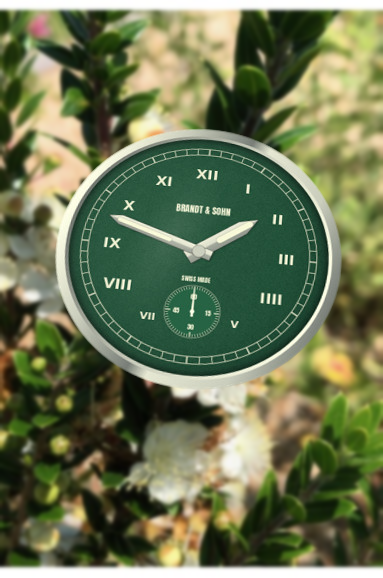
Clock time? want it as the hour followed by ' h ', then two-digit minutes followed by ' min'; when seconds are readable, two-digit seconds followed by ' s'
1 h 48 min
